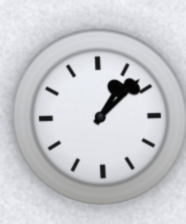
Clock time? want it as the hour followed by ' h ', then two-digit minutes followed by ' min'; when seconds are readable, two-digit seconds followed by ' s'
1 h 08 min
